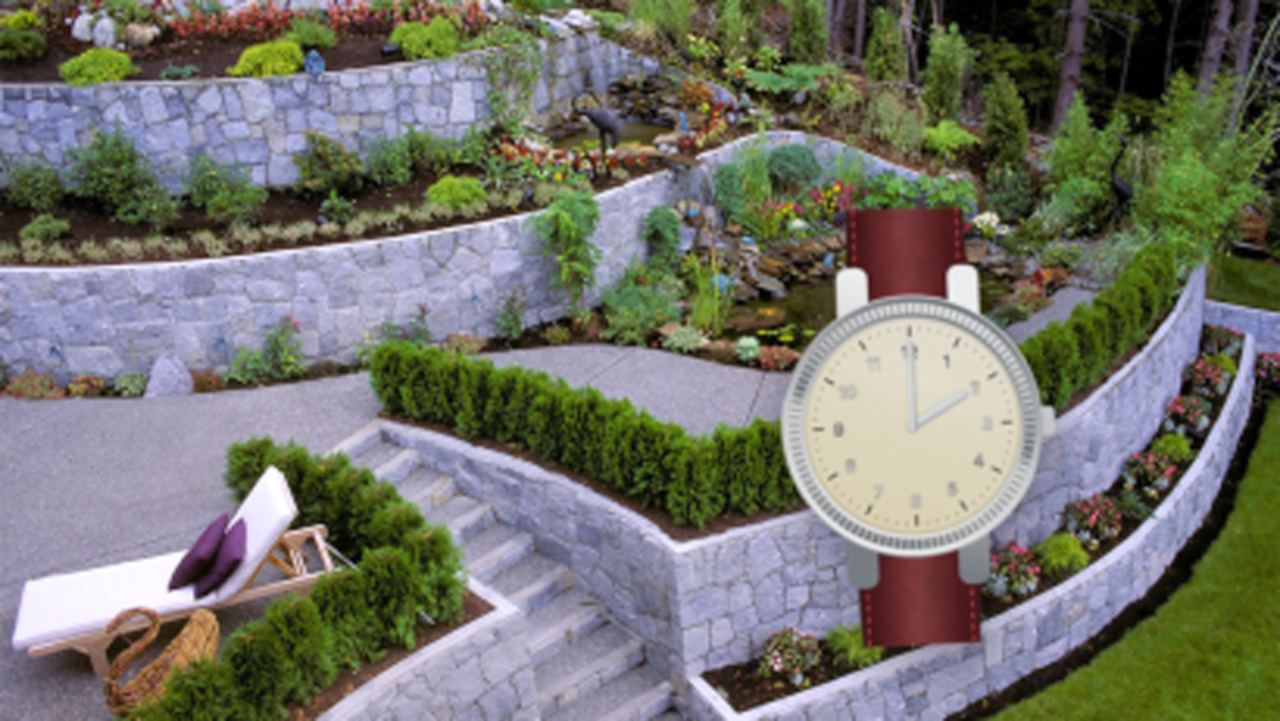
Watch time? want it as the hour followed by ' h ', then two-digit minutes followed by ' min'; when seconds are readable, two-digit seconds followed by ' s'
2 h 00 min
